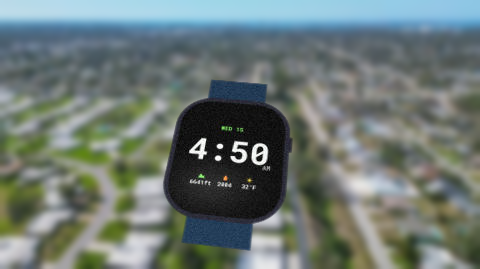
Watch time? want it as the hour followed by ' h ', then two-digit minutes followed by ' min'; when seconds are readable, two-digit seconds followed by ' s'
4 h 50 min
